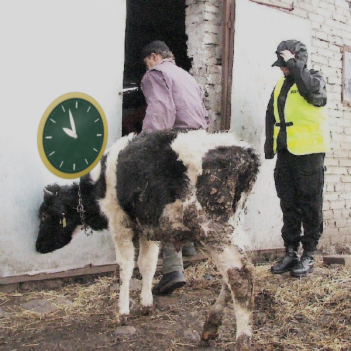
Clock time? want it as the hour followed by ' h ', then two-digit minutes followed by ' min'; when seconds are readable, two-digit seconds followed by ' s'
9 h 57 min
